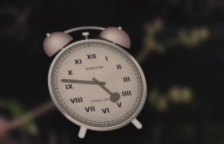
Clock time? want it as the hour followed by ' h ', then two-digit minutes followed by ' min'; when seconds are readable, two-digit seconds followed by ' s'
4 h 47 min
